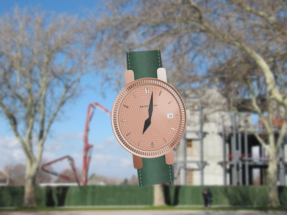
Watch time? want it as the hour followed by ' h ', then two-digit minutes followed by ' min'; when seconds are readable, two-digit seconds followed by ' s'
7 h 02 min
